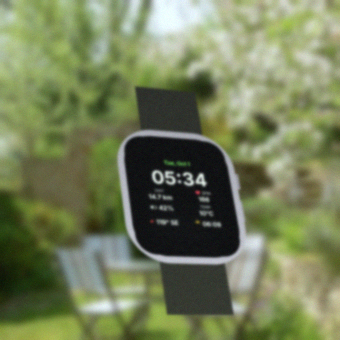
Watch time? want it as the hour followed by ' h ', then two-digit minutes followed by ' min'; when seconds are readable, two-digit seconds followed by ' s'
5 h 34 min
